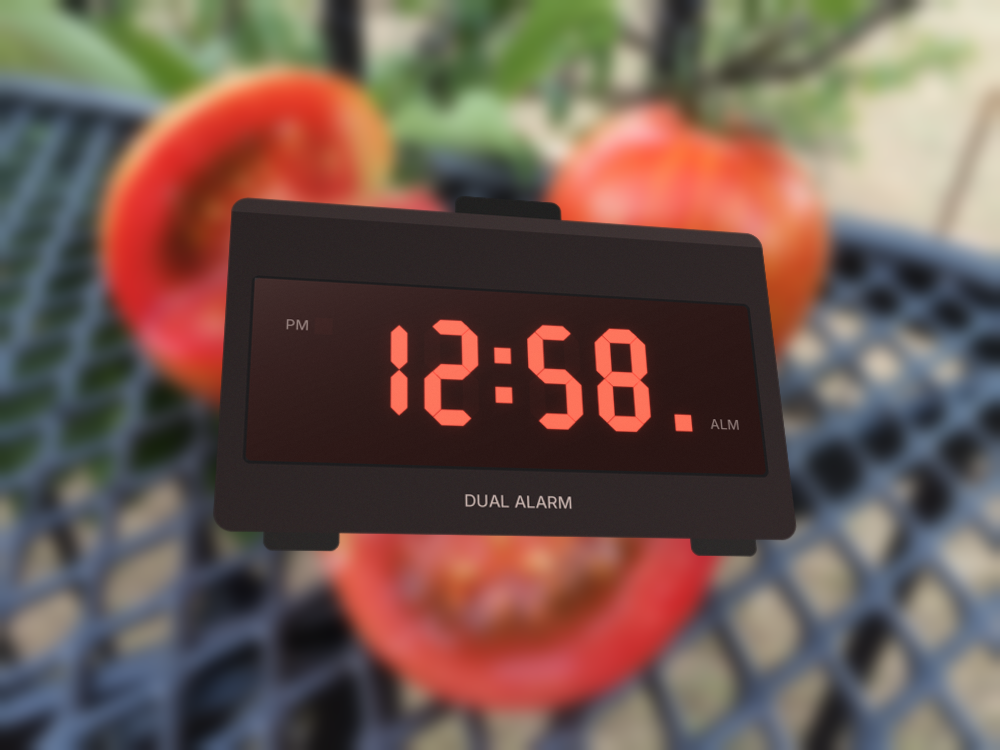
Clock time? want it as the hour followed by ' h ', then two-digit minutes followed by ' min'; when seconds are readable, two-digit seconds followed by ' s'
12 h 58 min
